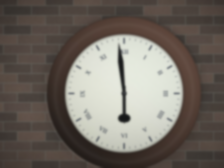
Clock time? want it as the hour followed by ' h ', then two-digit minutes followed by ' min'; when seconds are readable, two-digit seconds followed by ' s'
5 h 59 min
